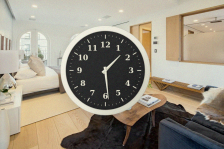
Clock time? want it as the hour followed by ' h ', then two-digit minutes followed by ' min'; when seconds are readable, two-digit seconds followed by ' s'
1 h 29 min
